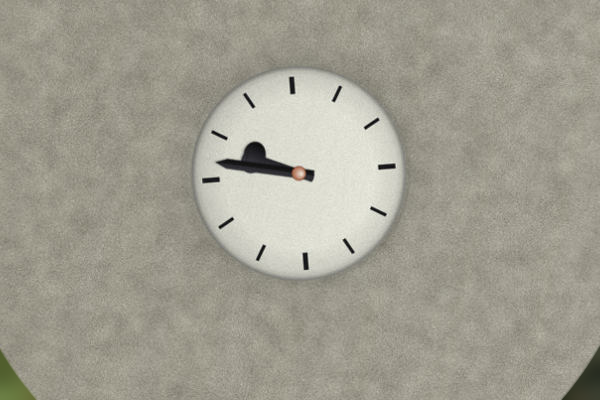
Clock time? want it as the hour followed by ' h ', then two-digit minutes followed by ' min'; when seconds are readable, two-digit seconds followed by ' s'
9 h 47 min
